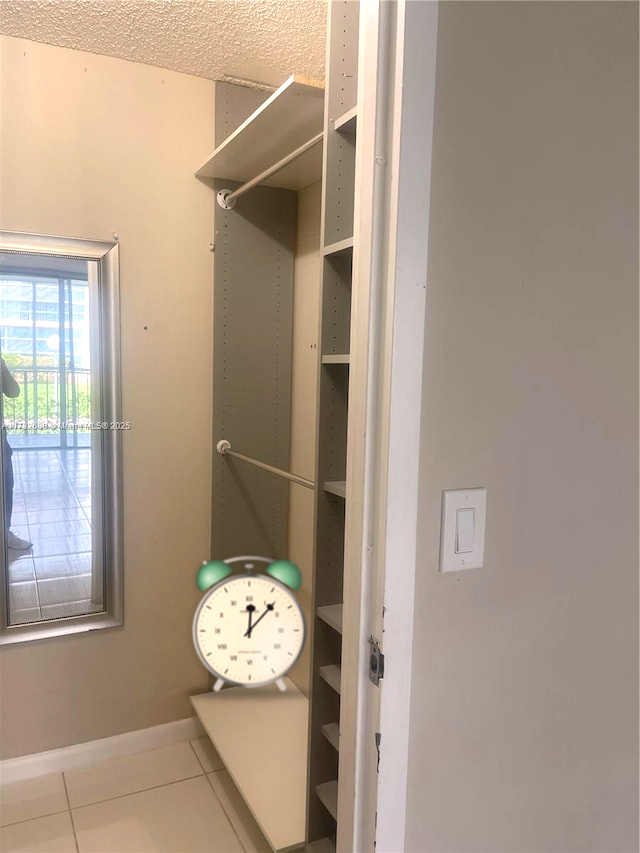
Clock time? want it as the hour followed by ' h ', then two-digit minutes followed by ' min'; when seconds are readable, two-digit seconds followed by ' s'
12 h 07 min
